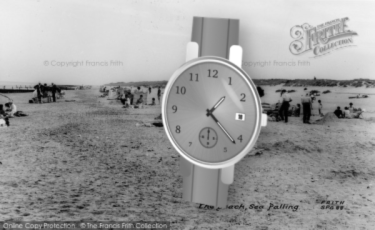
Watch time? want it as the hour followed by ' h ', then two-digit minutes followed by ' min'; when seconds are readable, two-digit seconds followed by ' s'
1 h 22 min
